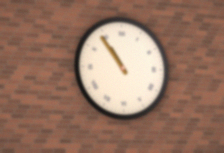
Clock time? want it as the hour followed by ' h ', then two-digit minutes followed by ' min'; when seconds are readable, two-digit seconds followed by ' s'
10 h 54 min
